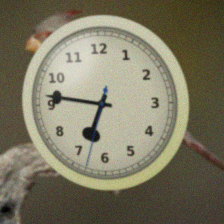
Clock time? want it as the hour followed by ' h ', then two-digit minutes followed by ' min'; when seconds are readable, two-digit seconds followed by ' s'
6 h 46 min 33 s
